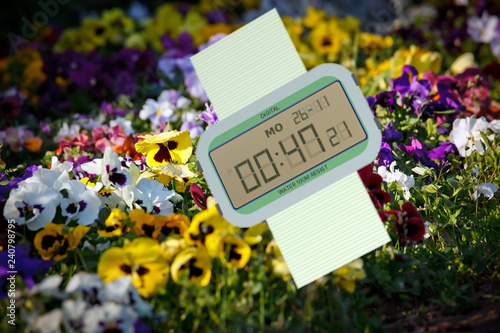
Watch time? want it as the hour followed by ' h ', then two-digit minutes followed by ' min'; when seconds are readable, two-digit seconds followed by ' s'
0 h 47 min 21 s
